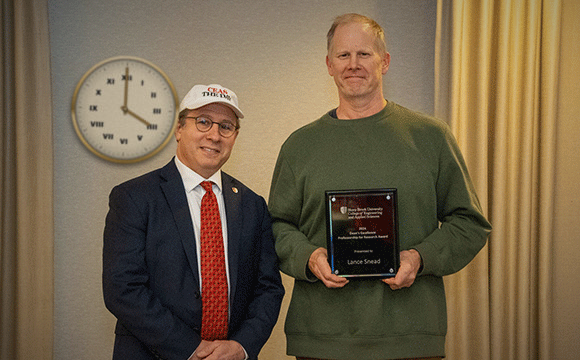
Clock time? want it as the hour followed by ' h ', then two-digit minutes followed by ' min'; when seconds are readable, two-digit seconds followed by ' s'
4 h 00 min
